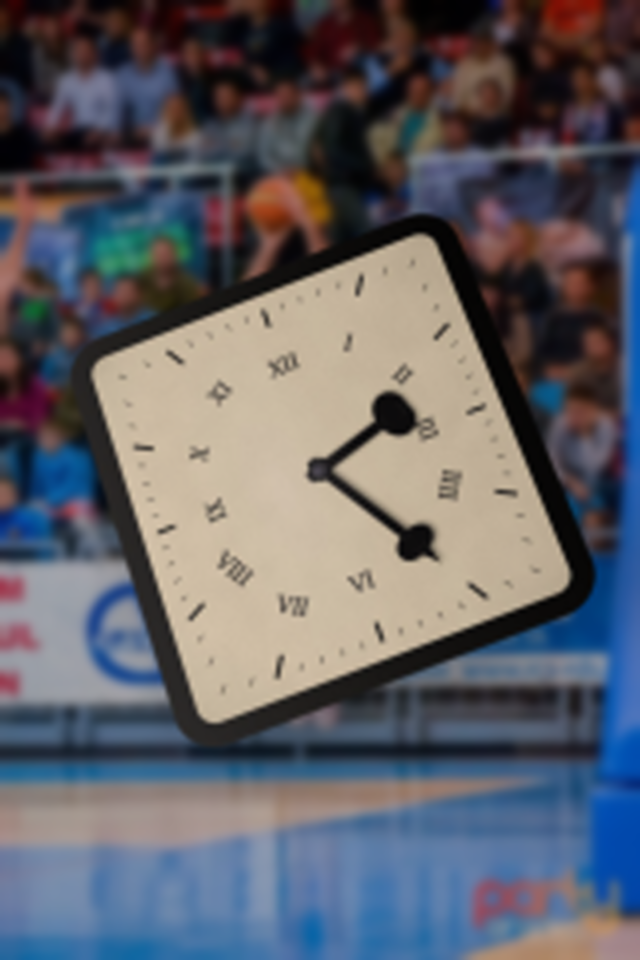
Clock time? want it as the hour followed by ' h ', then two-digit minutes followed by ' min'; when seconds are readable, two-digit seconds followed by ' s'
2 h 25 min
